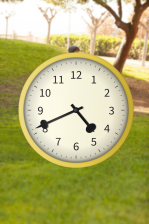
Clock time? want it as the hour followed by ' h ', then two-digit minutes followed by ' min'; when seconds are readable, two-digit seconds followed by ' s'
4 h 41 min
